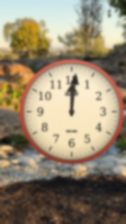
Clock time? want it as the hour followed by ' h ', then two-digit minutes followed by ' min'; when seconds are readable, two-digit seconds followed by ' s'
12 h 01 min
